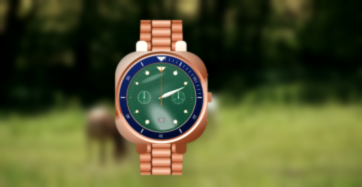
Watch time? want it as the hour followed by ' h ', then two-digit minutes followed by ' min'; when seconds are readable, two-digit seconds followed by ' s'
2 h 11 min
